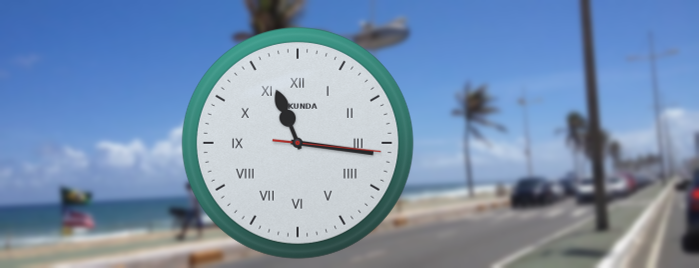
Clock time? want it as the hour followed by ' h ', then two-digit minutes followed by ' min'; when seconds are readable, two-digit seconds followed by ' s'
11 h 16 min 16 s
